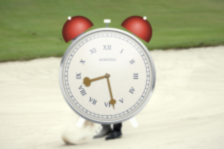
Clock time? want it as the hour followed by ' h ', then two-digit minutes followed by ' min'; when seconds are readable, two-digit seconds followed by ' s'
8 h 28 min
